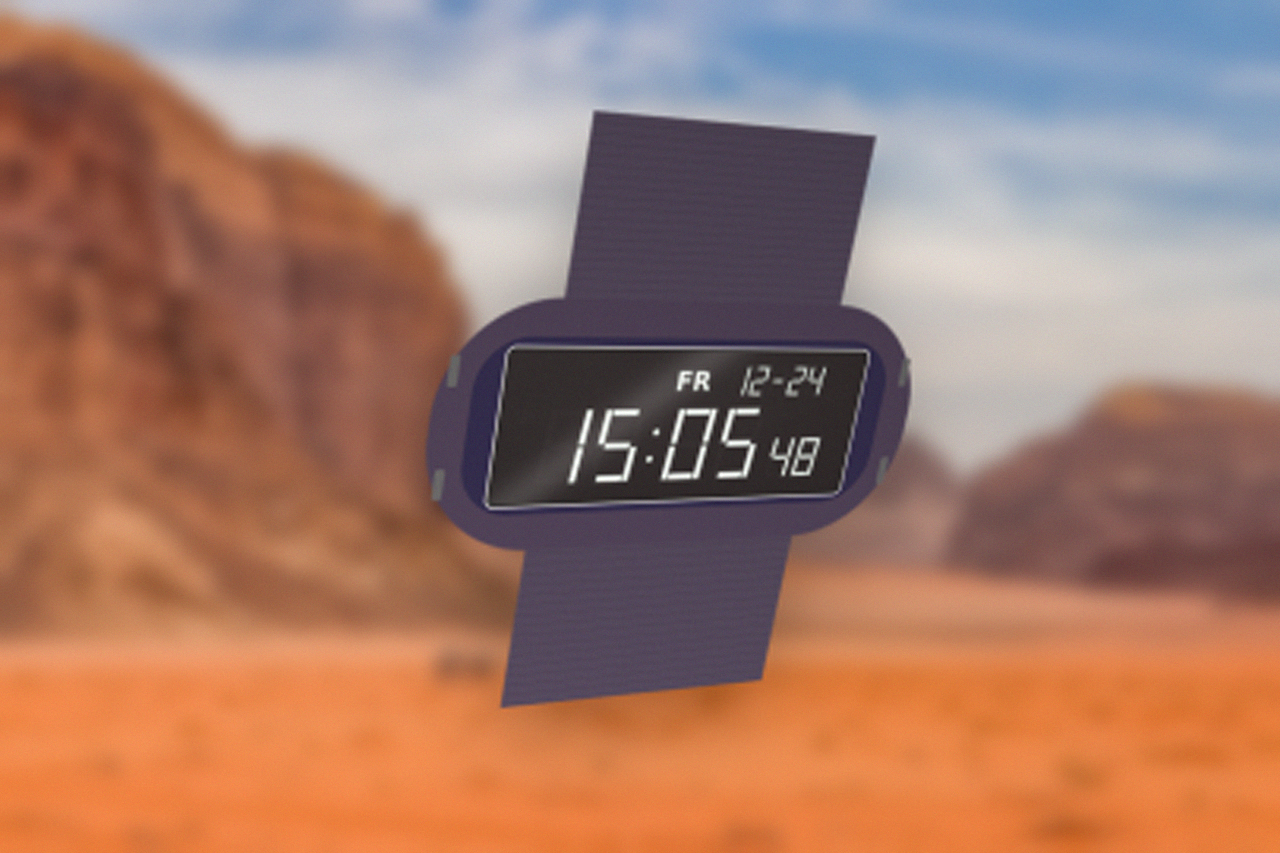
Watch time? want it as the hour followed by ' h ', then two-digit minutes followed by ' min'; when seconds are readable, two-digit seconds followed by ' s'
15 h 05 min 48 s
